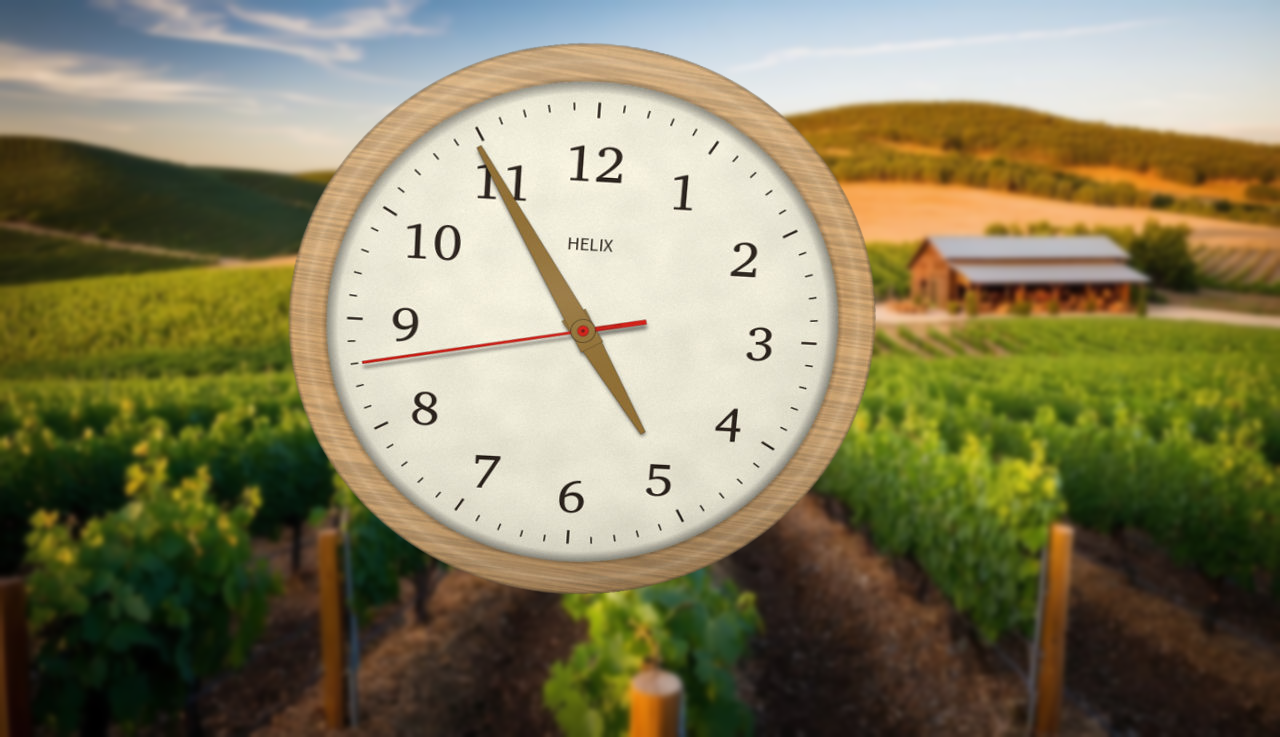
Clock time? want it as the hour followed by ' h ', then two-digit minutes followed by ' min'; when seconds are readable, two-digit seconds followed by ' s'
4 h 54 min 43 s
